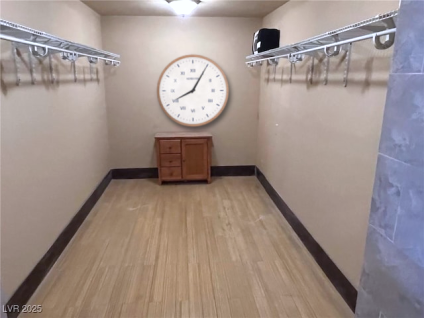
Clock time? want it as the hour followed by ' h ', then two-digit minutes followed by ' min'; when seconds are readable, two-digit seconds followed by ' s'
8 h 05 min
